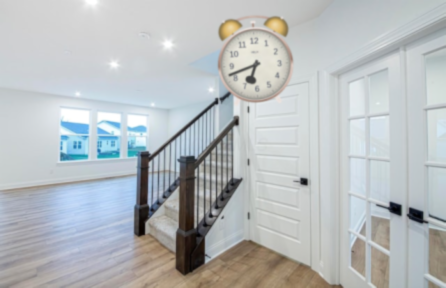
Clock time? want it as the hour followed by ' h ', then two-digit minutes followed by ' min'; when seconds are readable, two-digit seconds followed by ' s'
6 h 42 min
